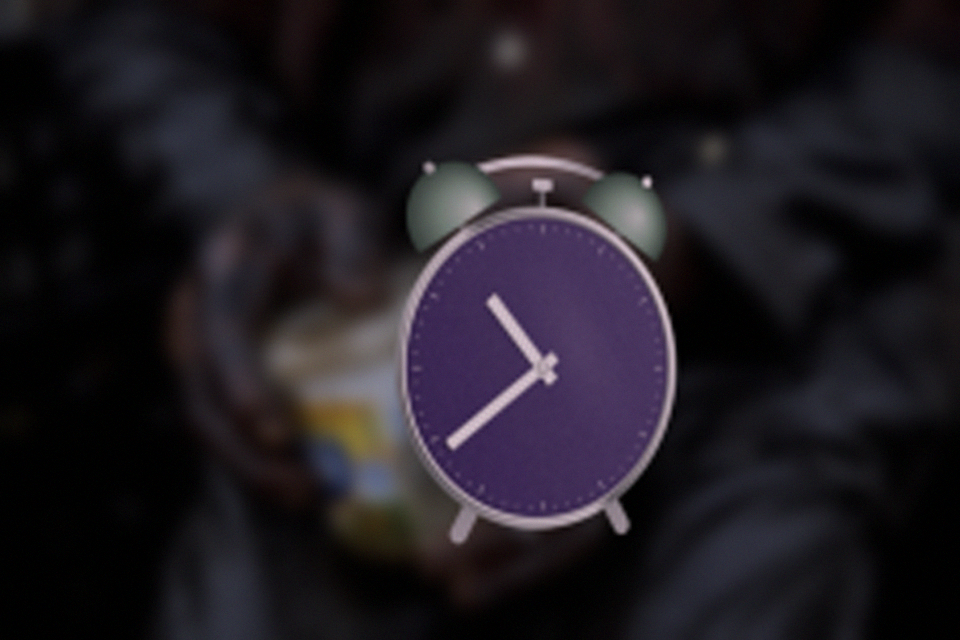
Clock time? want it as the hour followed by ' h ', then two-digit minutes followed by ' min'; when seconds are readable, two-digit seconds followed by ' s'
10 h 39 min
